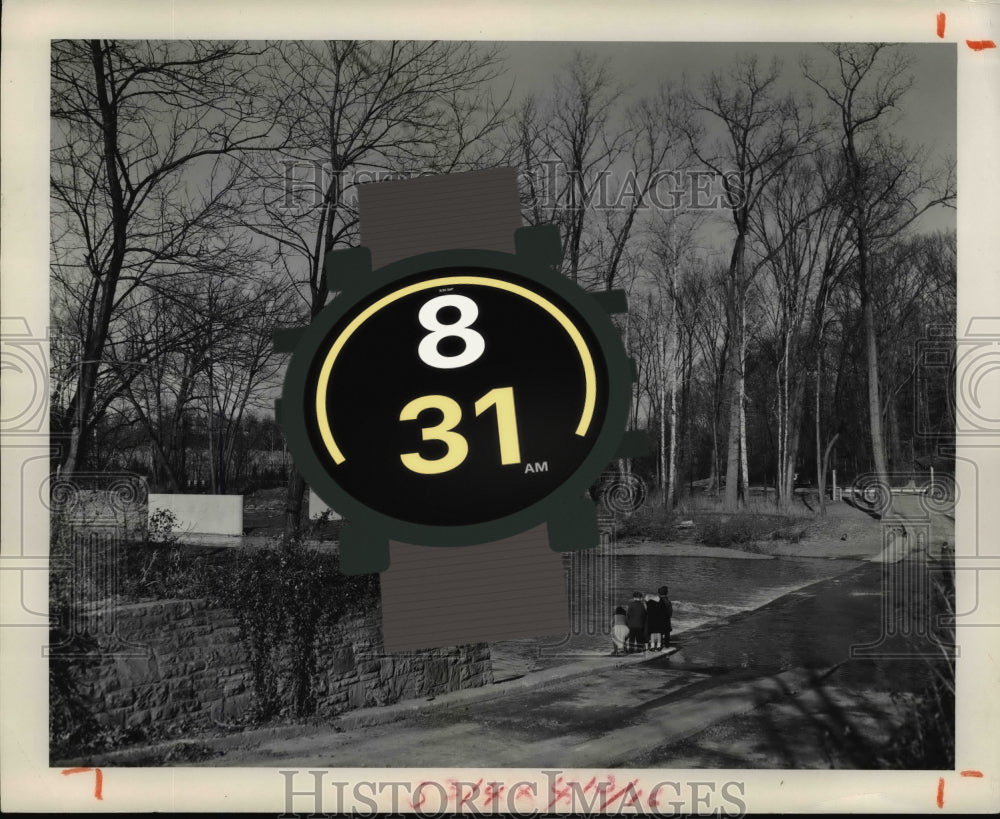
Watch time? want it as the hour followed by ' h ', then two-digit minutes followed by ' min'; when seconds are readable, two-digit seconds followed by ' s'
8 h 31 min
